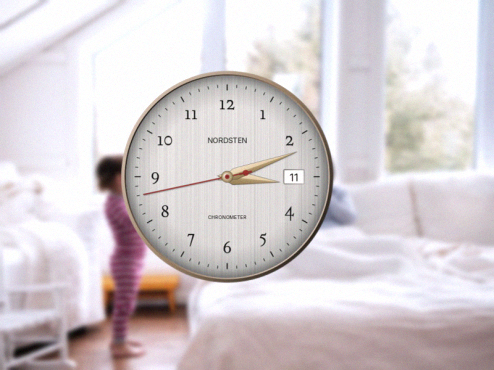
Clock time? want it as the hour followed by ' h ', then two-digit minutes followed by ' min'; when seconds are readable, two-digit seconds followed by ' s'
3 h 11 min 43 s
